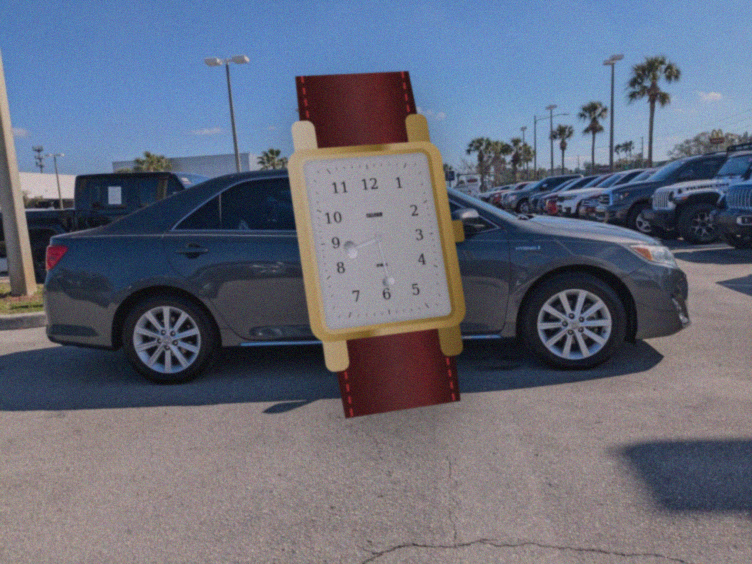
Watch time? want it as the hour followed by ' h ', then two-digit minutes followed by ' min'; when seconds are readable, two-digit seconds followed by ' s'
8 h 29 min
